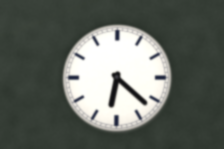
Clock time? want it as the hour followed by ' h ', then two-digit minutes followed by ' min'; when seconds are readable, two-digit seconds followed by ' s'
6 h 22 min
